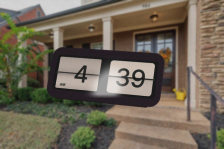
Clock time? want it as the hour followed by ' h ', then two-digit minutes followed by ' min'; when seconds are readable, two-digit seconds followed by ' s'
4 h 39 min
